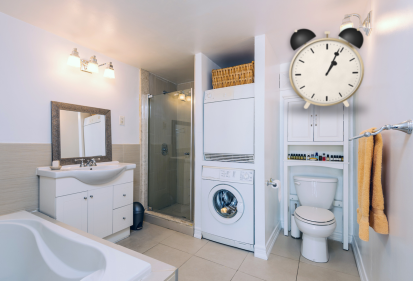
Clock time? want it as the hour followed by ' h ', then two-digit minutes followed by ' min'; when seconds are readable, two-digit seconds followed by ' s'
1 h 04 min
